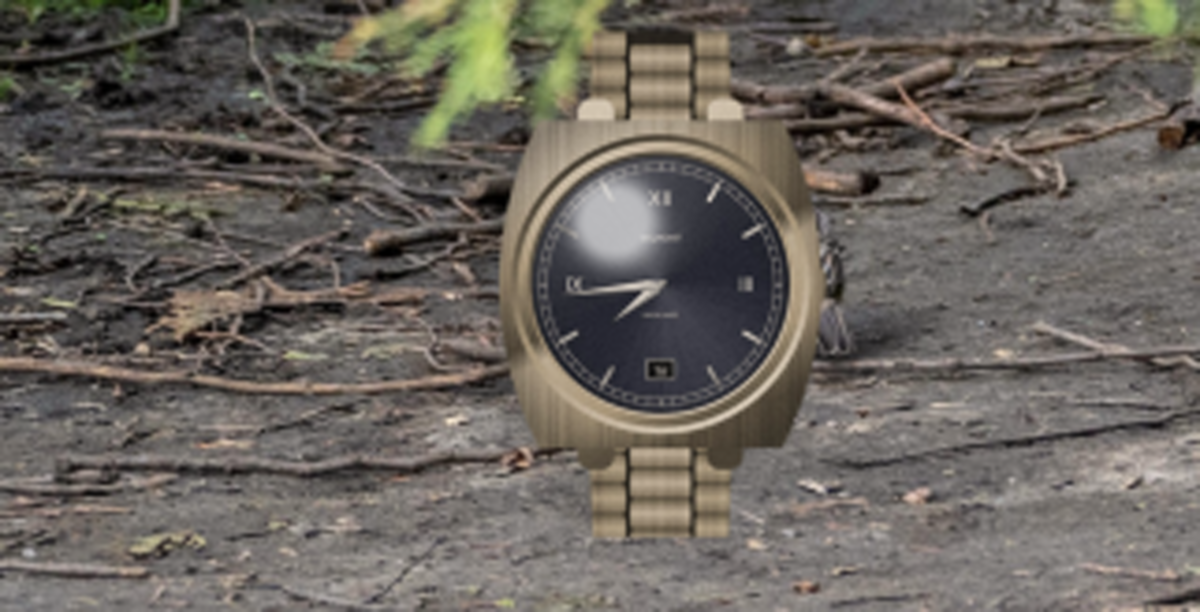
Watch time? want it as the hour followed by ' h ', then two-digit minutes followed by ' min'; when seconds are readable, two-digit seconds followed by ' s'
7 h 44 min
